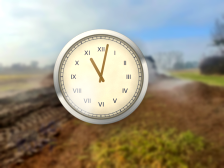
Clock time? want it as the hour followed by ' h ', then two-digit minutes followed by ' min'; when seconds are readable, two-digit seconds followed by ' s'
11 h 02 min
